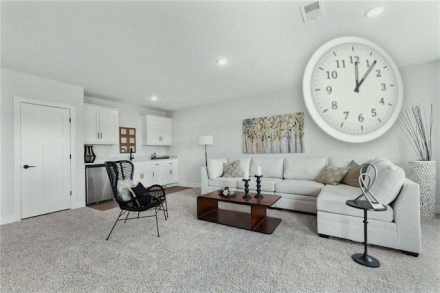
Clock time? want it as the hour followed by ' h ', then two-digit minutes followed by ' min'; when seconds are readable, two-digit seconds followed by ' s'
12 h 07 min
